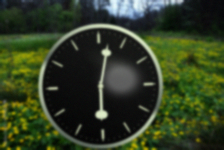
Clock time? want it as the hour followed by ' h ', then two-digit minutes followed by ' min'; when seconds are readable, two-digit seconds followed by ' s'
6 h 02 min
